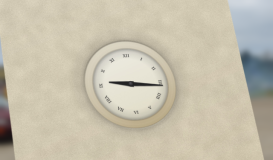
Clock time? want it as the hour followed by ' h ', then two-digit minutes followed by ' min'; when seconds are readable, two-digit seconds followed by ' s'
9 h 16 min
